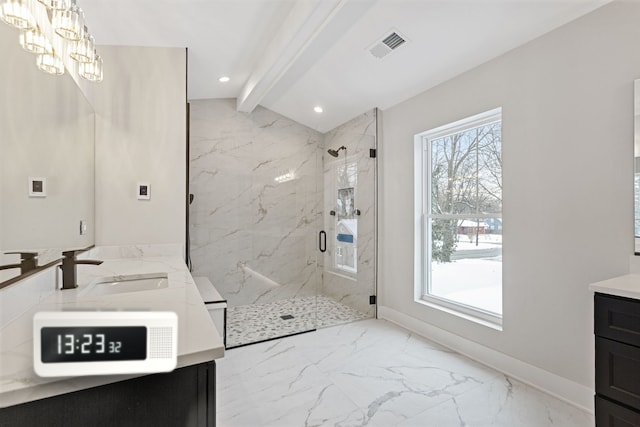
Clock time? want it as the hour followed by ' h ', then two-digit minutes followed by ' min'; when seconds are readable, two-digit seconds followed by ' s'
13 h 23 min 32 s
